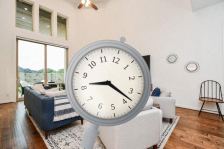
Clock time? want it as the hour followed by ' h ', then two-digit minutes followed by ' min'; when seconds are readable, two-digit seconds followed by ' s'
8 h 18 min
